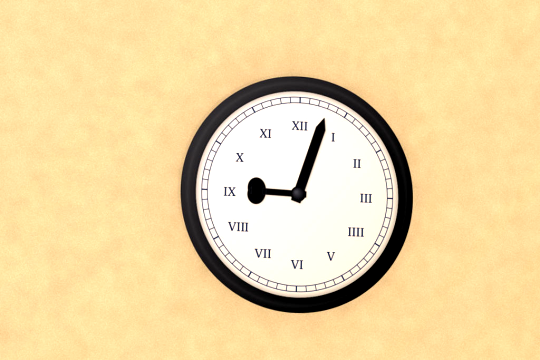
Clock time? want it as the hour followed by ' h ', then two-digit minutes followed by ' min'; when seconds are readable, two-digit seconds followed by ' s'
9 h 03 min
